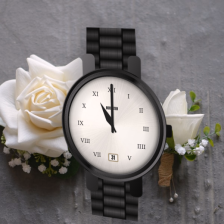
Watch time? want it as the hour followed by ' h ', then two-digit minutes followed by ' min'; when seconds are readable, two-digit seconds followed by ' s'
11 h 00 min
